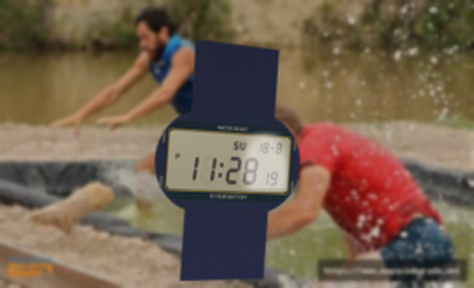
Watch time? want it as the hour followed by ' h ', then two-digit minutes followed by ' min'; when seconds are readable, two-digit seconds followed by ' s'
11 h 28 min 19 s
